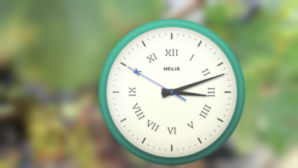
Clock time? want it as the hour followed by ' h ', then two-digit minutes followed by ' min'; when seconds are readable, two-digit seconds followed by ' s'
3 h 11 min 50 s
